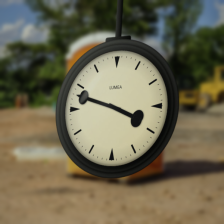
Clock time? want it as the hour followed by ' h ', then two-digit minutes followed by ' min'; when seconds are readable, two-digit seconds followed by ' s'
3 h 48 min
